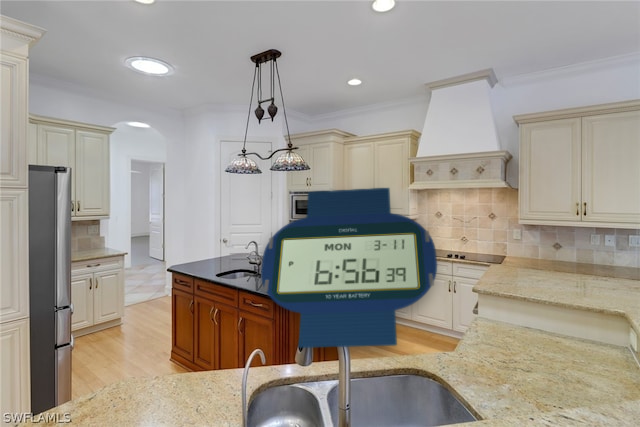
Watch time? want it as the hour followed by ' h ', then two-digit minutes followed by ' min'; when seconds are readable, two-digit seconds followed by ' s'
6 h 56 min 39 s
